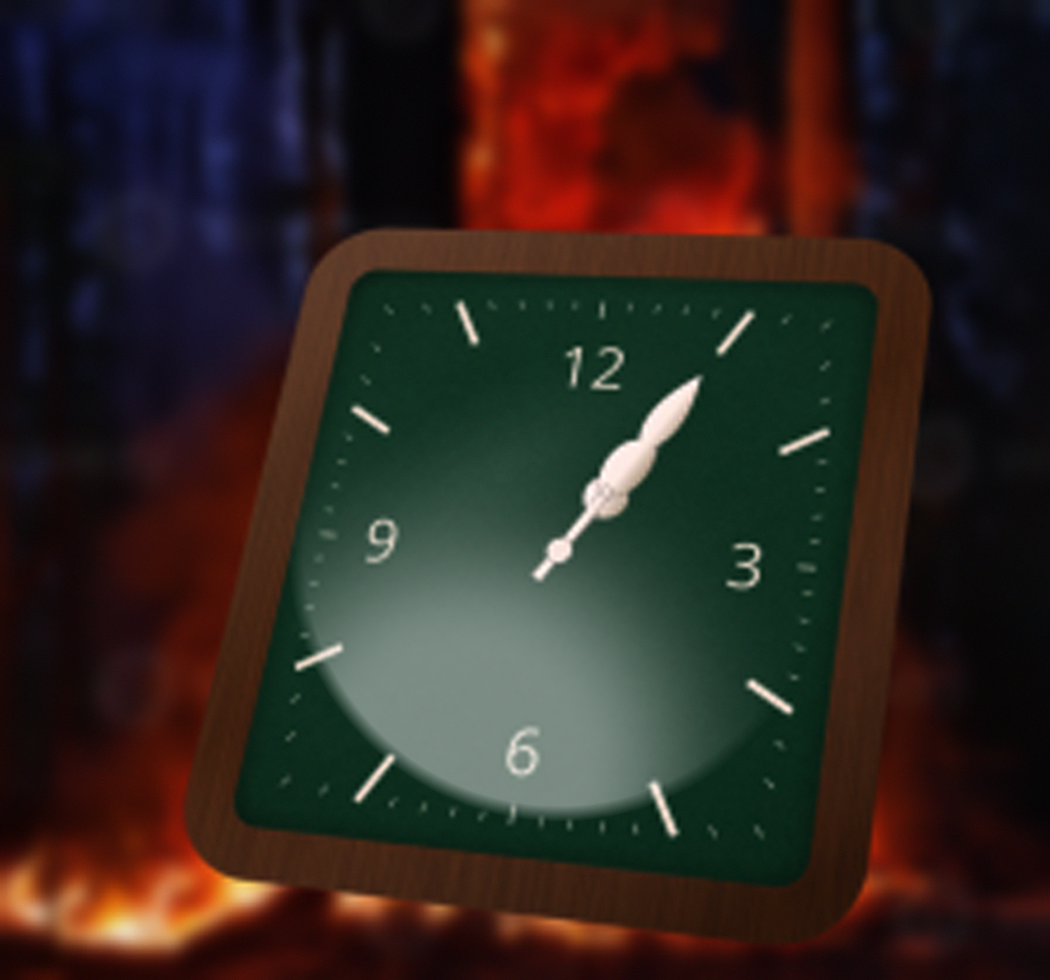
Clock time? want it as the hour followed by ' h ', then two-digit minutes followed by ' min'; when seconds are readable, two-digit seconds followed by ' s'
1 h 05 min
